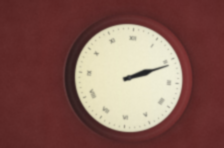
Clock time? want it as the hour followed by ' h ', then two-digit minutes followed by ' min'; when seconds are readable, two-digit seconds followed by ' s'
2 h 11 min
